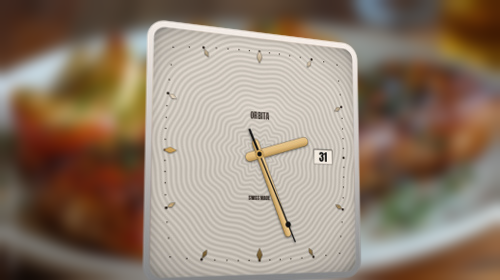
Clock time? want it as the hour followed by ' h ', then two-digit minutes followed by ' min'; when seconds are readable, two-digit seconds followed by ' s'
2 h 26 min 26 s
